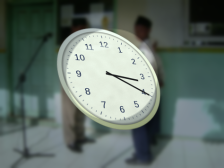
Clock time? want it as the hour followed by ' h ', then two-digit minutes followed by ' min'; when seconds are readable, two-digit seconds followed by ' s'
3 h 20 min
